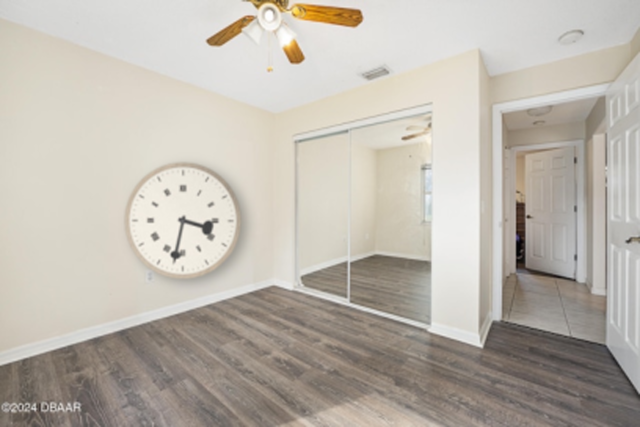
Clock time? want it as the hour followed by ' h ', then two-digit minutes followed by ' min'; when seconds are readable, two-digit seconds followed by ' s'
3 h 32 min
